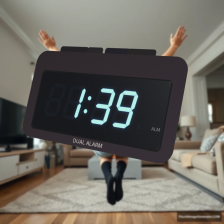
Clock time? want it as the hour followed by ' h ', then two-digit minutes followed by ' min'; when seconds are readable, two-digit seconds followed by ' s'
1 h 39 min
